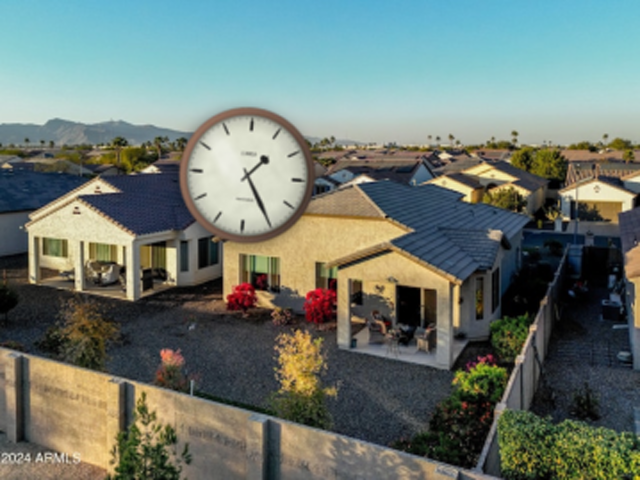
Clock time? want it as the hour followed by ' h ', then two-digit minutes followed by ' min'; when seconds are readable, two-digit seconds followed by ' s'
1 h 25 min
